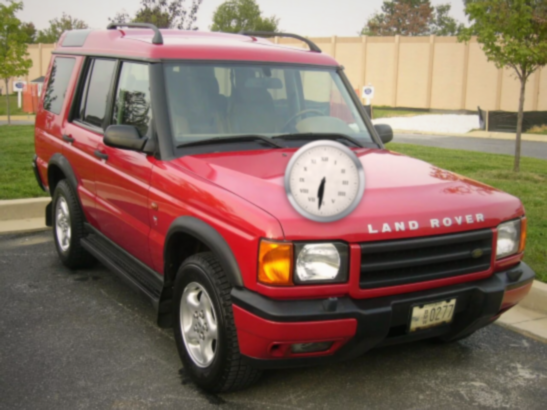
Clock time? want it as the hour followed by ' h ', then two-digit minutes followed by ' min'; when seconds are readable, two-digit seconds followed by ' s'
6 h 31 min
